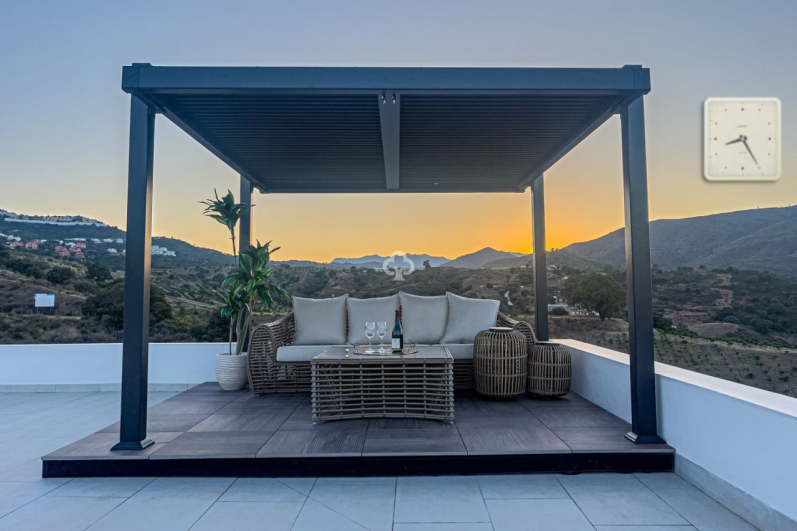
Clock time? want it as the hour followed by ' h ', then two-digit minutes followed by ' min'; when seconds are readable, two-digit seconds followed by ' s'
8 h 25 min
